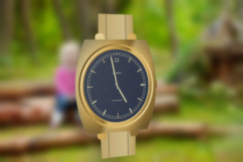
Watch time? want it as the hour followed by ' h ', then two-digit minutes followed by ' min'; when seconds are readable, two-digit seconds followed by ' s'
4 h 58 min
